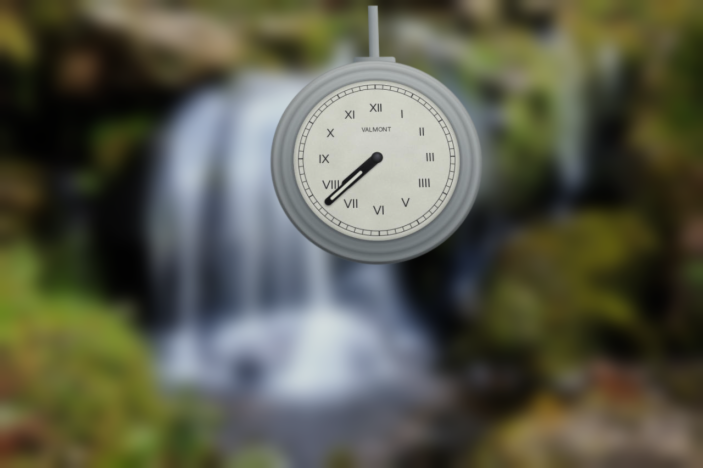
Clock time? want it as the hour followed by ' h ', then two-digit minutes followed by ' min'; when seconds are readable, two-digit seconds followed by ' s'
7 h 38 min
